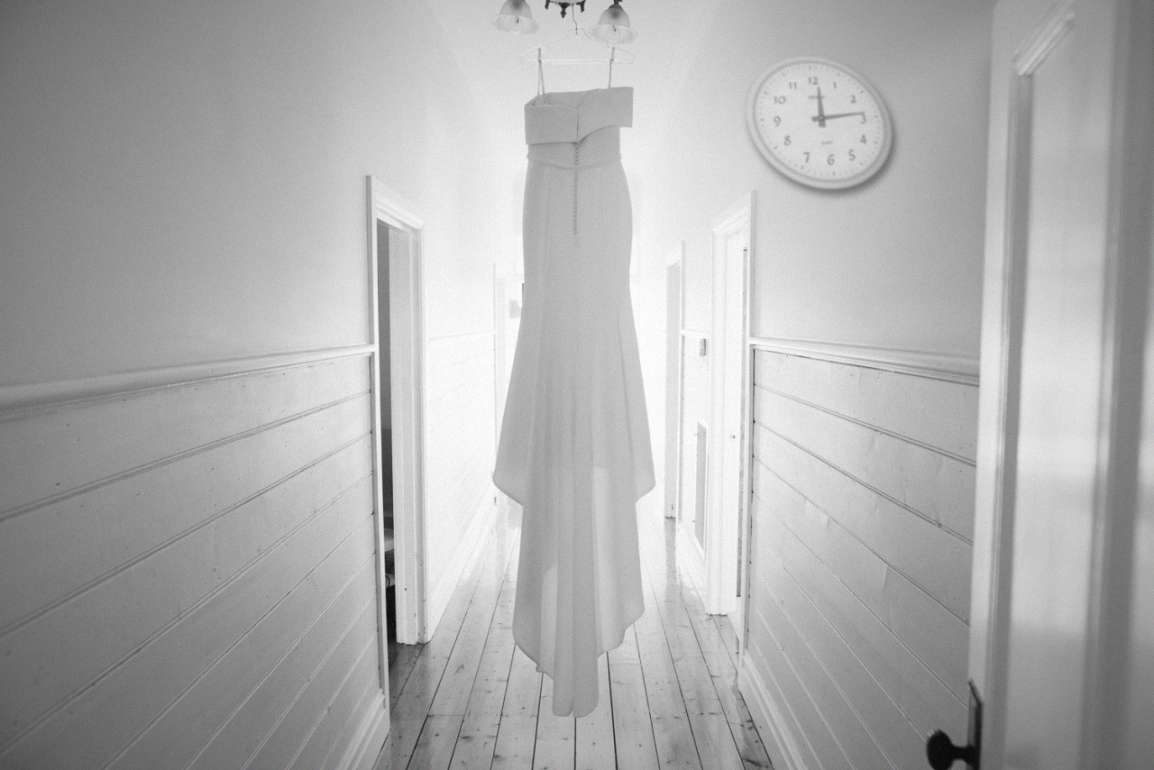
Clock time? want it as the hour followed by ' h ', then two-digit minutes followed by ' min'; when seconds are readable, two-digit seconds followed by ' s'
12 h 14 min
